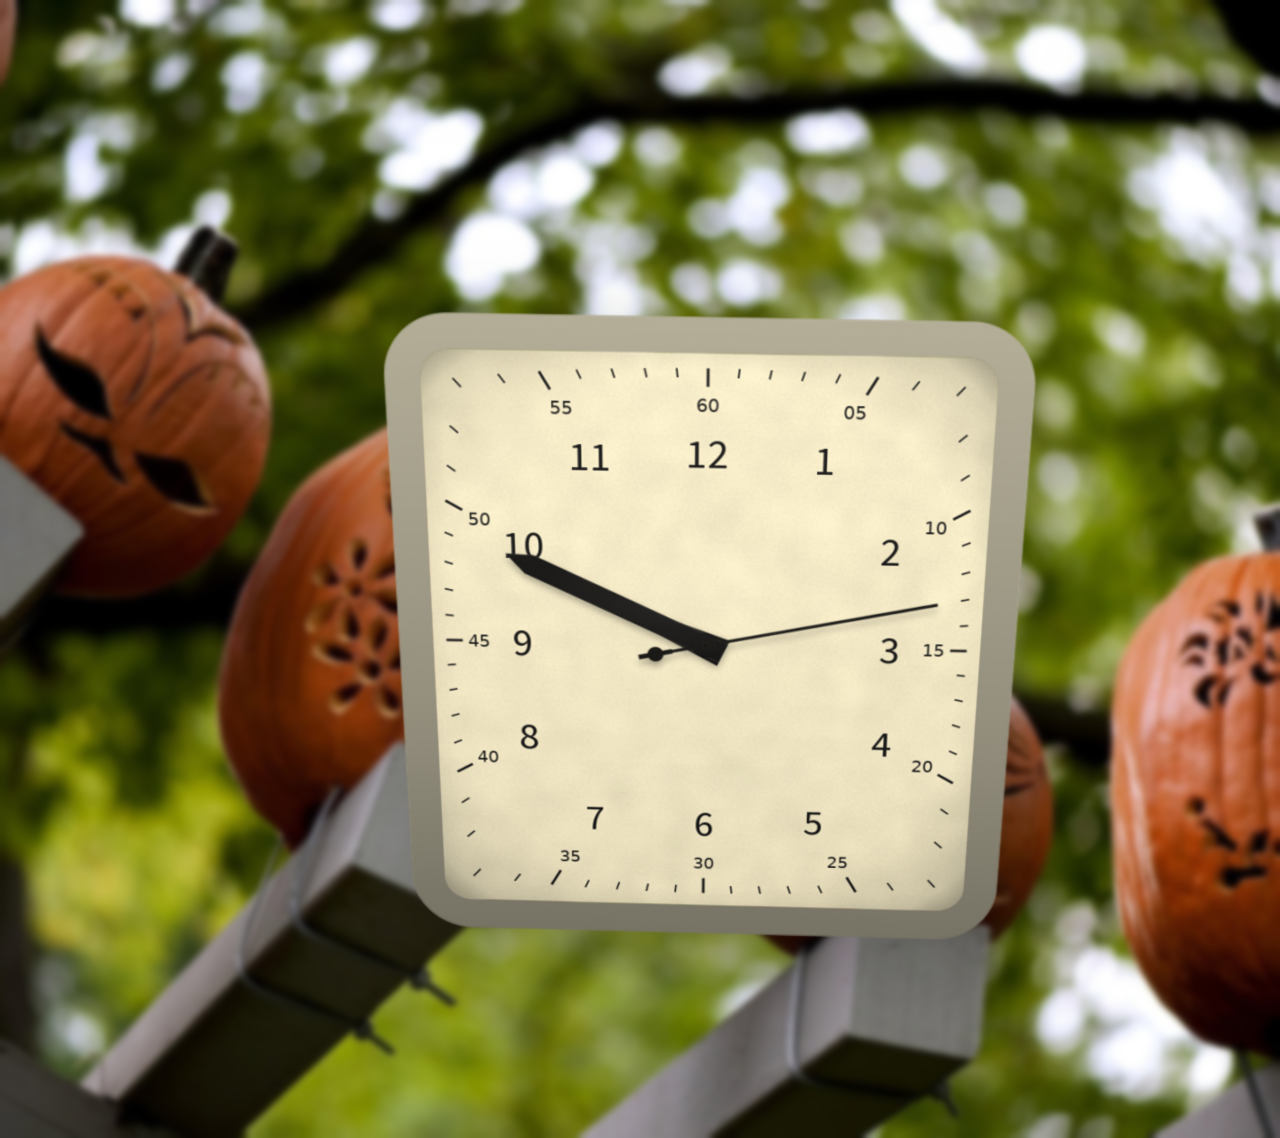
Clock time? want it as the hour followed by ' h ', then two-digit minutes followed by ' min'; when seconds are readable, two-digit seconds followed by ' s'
9 h 49 min 13 s
